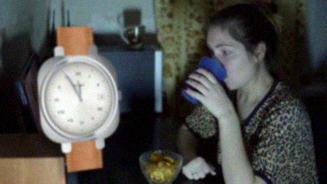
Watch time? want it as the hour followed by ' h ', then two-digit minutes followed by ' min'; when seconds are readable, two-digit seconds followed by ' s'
11 h 55 min
